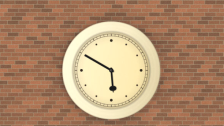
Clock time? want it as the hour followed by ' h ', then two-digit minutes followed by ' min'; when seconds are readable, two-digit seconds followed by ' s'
5 h 50 min
